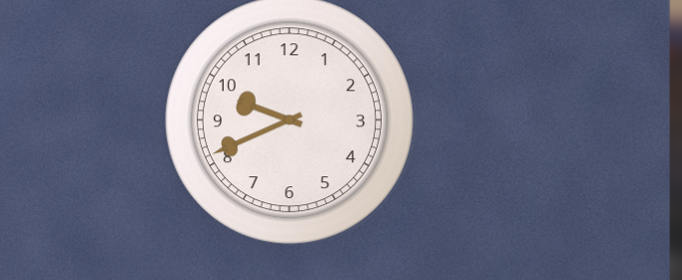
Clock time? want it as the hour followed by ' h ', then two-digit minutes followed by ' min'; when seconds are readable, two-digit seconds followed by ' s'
9 h 41 min
